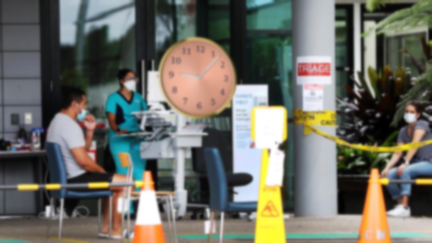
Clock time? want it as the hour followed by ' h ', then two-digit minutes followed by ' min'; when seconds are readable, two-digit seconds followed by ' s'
9 h 07 min
